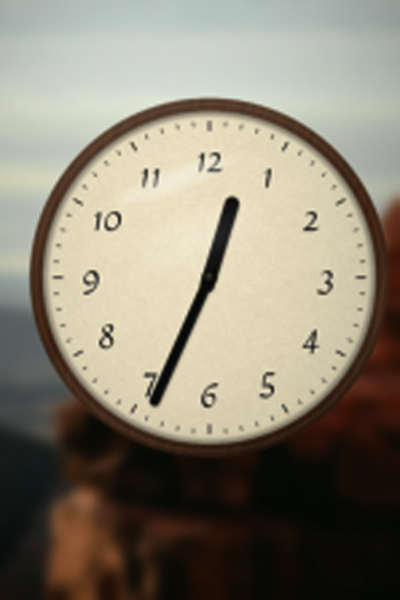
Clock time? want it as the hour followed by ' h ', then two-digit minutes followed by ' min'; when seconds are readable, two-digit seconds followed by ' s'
12 h 34 min
